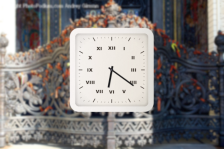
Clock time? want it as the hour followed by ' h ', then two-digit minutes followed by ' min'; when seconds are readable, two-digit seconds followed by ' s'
6 h 21 min
